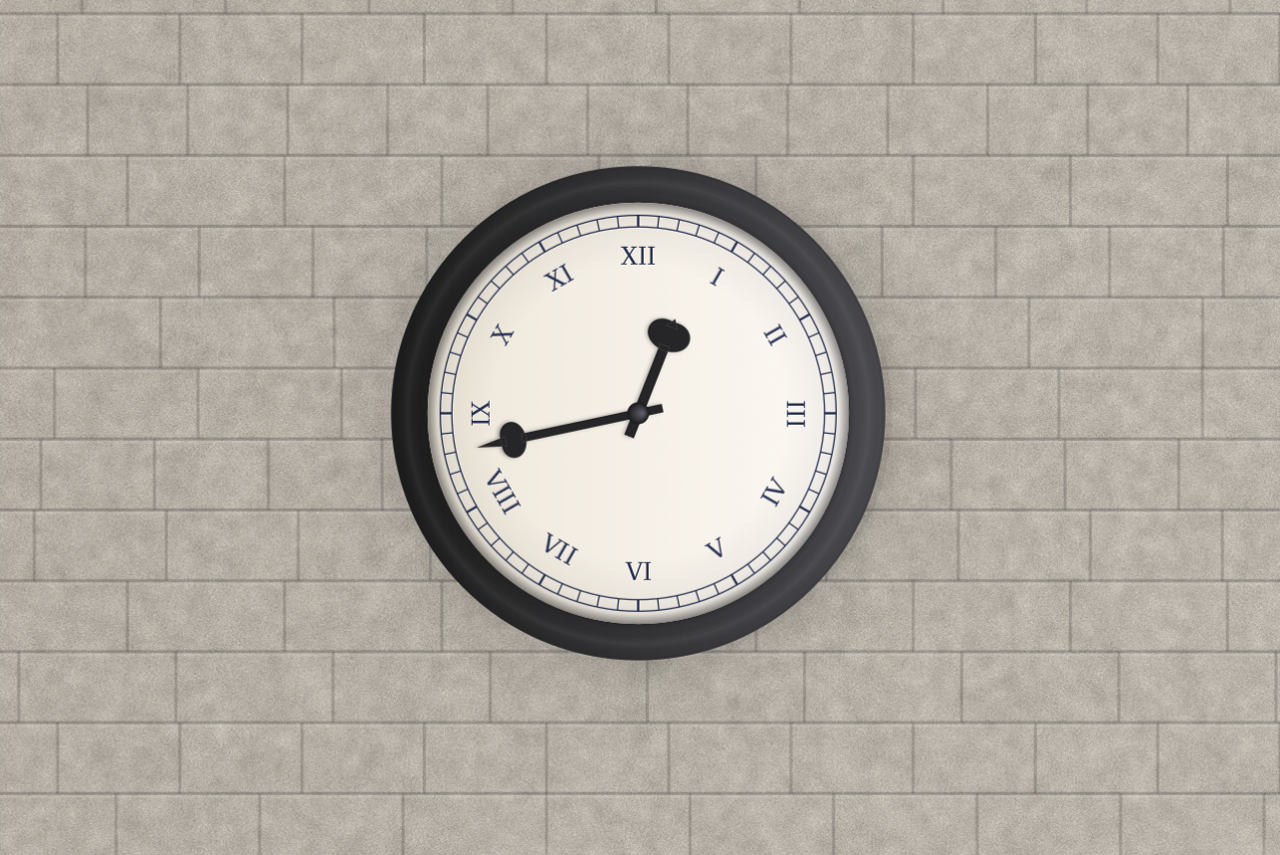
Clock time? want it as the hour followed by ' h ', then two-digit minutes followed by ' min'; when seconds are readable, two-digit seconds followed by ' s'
12 h 43 min
